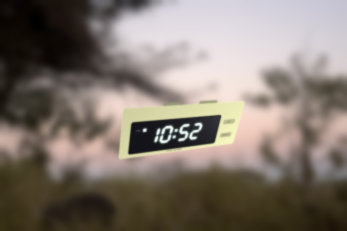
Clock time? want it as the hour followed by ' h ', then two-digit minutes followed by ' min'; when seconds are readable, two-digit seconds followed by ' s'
10 h 52 min
